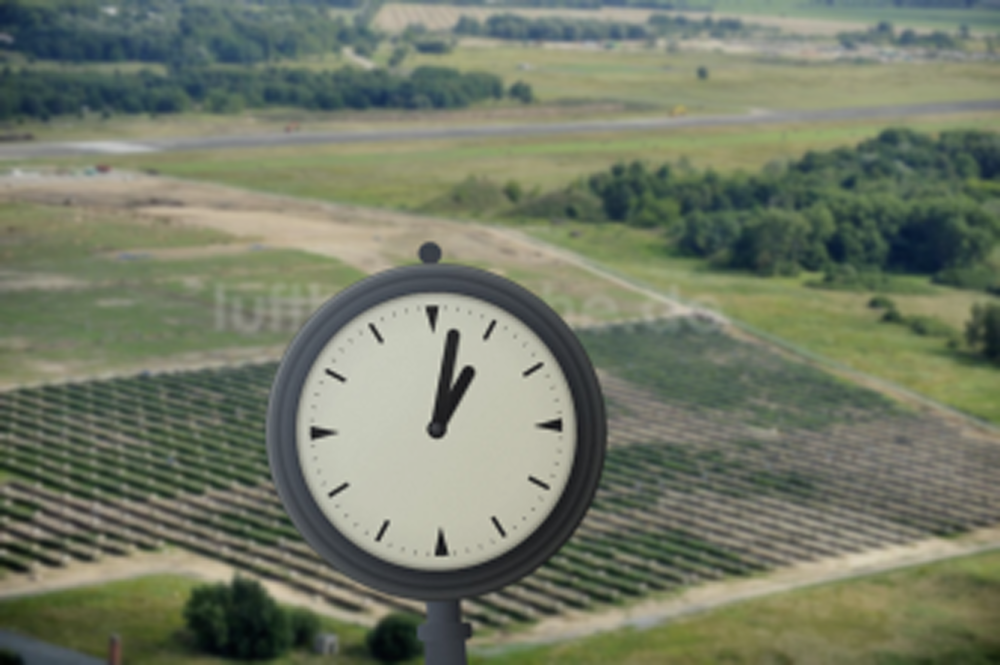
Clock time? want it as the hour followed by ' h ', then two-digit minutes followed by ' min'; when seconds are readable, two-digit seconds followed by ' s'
1 h 02 min
